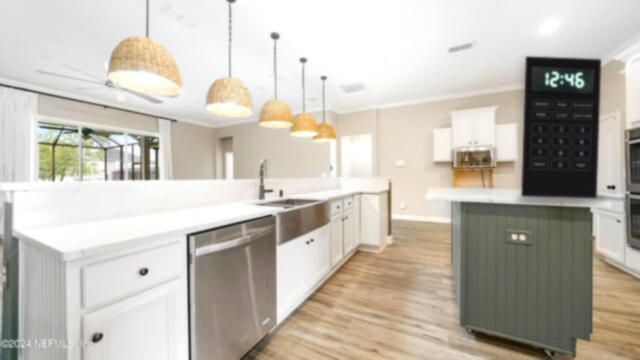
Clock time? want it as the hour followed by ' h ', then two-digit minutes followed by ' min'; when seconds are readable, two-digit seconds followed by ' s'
12 h 46 min
